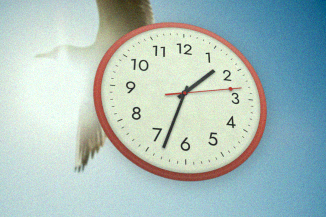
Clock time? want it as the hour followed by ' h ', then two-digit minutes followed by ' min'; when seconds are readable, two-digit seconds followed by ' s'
1 h 33 min 13 s
